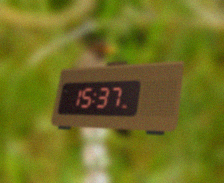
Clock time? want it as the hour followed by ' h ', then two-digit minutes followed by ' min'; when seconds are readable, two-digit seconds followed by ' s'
15 h 37 min
